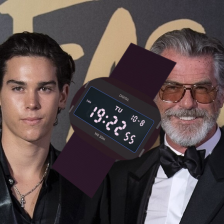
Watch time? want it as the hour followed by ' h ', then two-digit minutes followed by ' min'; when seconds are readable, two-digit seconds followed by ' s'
19 h 22 min 55 s
